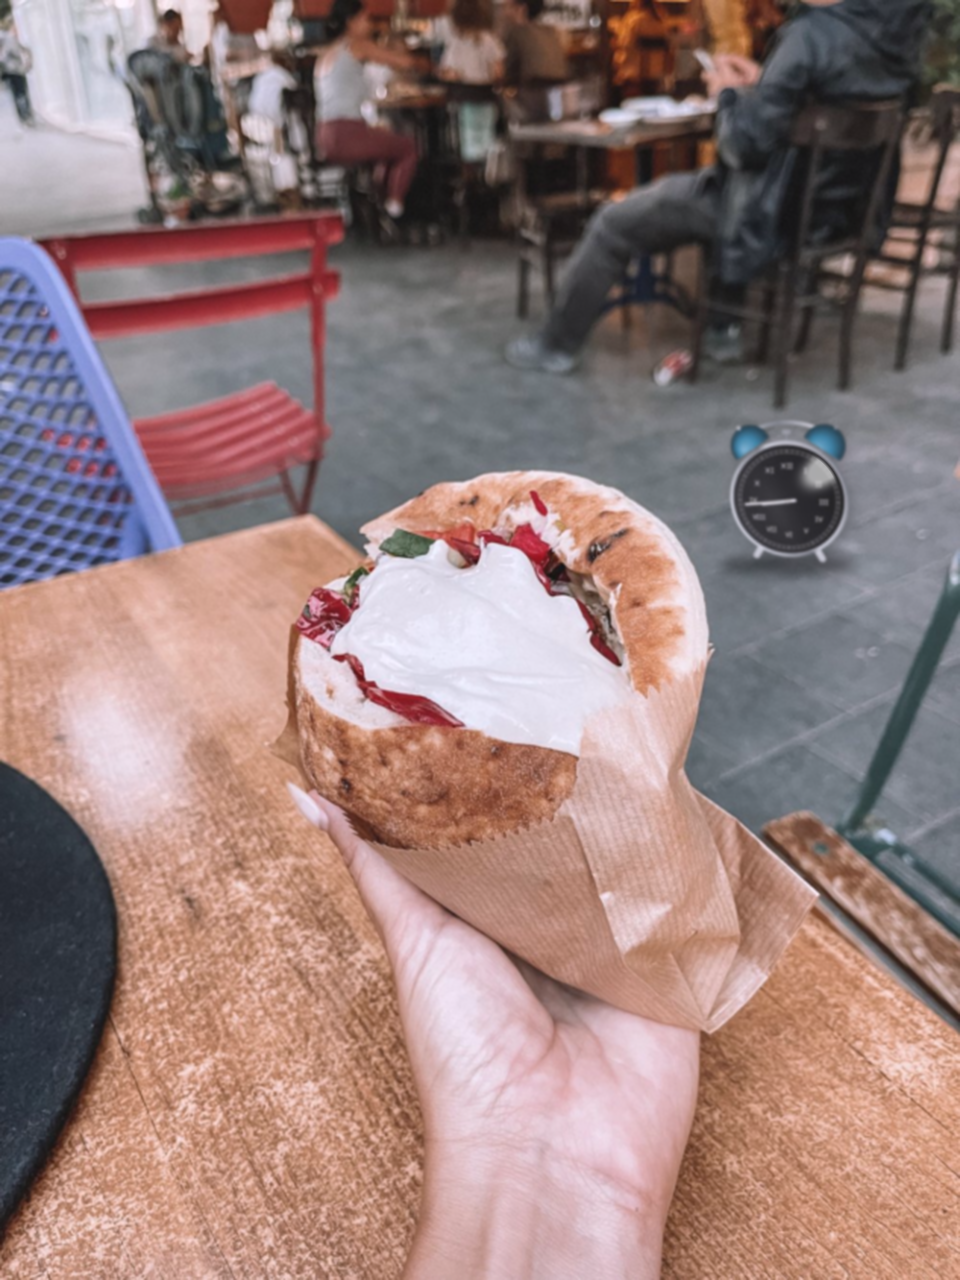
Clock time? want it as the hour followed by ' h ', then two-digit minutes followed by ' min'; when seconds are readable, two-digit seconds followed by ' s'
8 h 44 min
